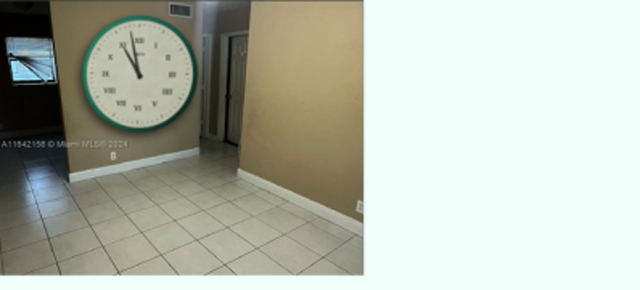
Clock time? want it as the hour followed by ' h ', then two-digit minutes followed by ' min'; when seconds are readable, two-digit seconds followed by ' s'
10 h 58 min
